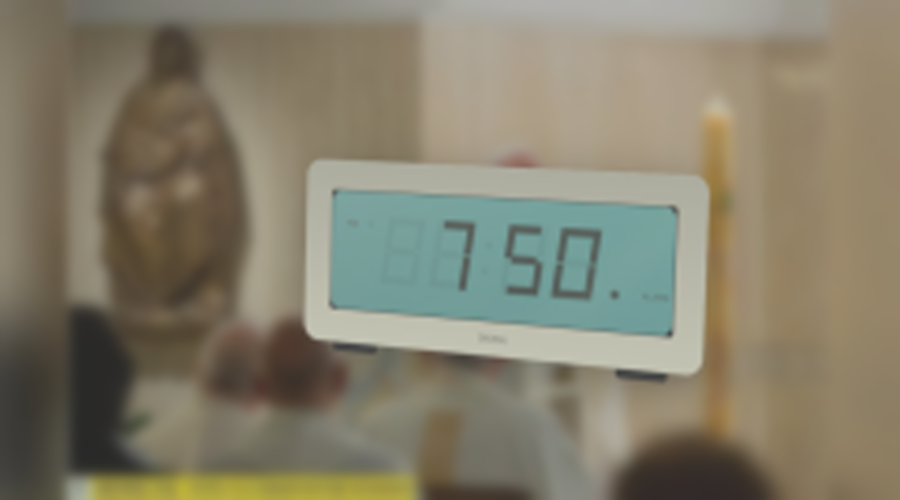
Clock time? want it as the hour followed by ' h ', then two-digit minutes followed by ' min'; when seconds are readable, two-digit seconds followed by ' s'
7 h 50 min
